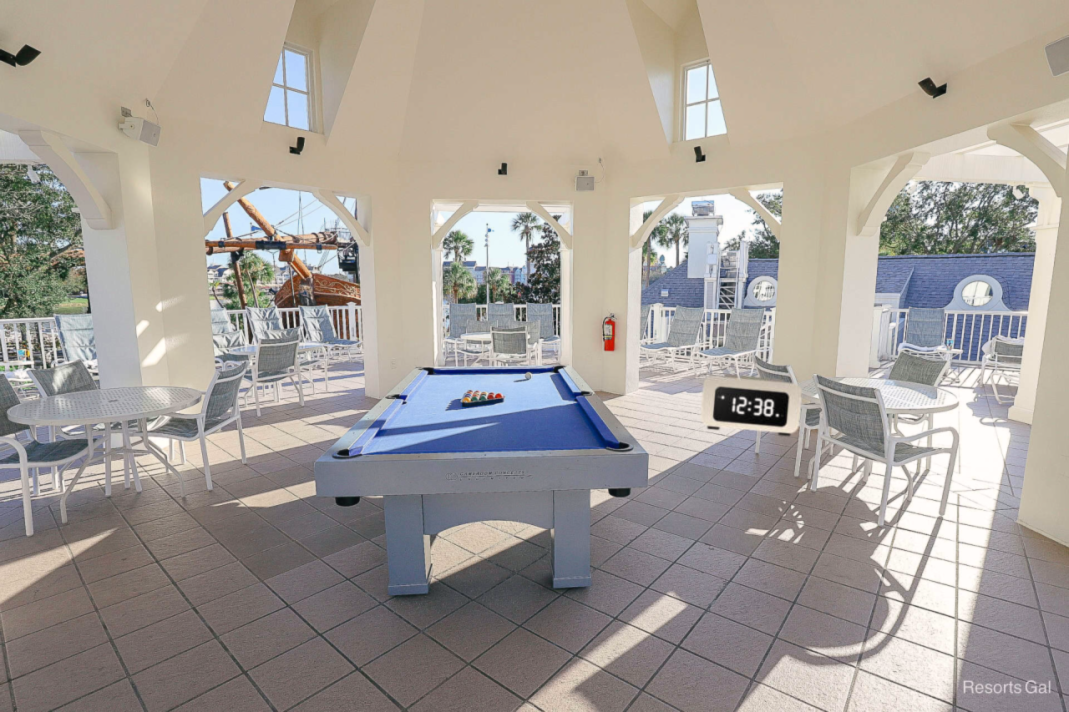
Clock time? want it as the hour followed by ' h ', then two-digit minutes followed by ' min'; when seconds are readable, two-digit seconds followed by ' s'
12 h 38 min
